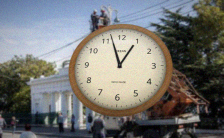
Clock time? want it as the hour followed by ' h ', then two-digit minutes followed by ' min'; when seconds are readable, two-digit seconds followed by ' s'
12 h 57 min
